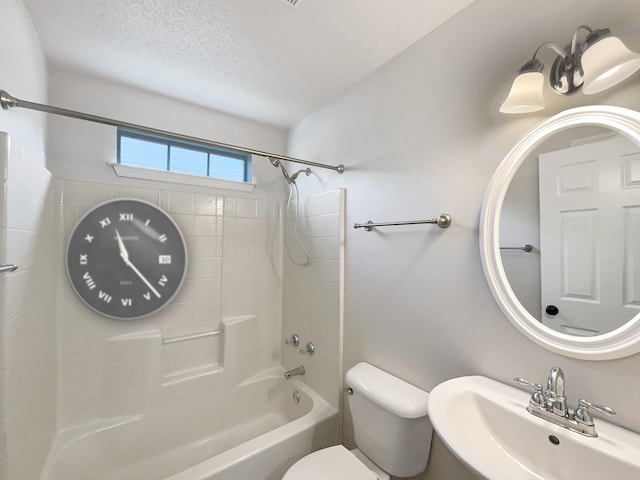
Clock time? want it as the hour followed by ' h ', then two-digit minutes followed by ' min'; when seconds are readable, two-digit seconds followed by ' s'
11 h 23 min
